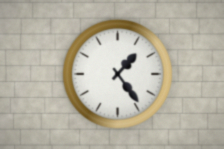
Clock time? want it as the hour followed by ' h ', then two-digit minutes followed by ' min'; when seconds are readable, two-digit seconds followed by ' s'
1 h 24 min
